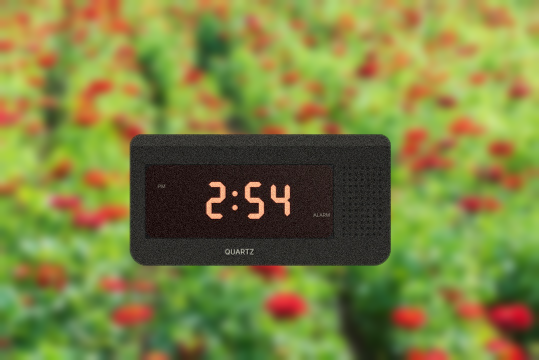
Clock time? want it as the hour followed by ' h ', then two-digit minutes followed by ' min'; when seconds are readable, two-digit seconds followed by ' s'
2 h 54 min
